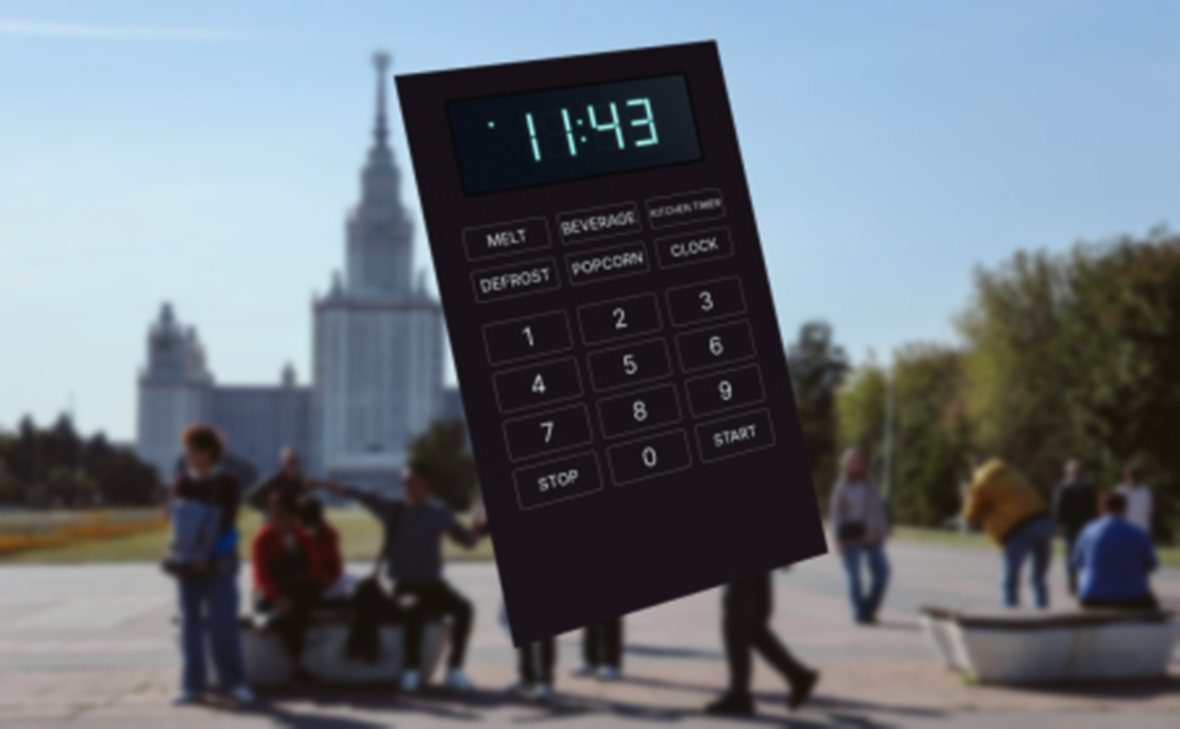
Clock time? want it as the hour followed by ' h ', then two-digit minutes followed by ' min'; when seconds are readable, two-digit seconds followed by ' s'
11 h 43 min
